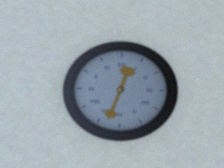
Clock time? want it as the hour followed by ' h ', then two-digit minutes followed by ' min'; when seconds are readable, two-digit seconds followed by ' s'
12 h 33 min
